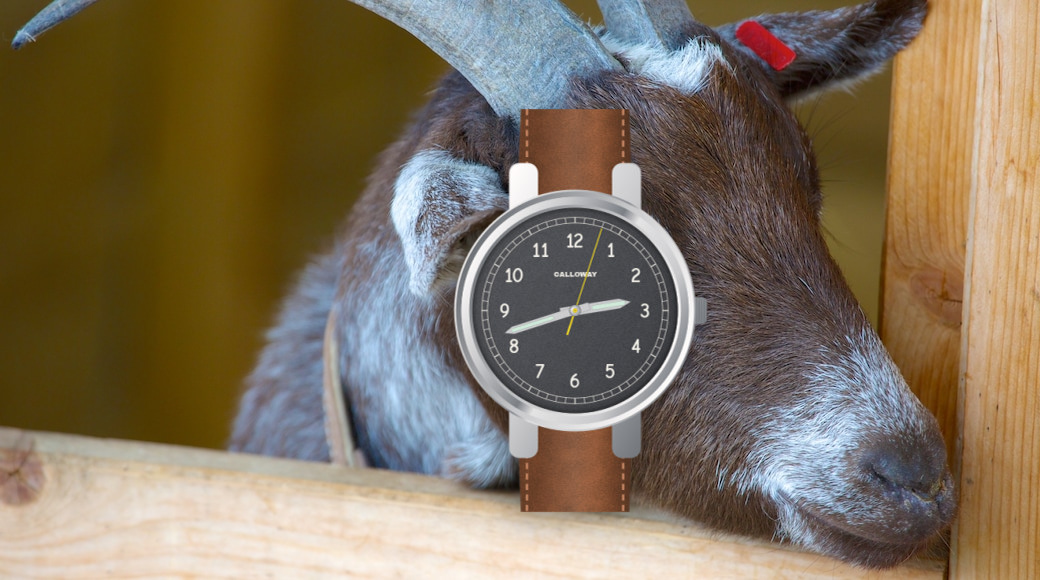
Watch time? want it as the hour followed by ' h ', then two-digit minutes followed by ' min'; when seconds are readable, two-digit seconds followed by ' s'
2 h 42 min 03 s
